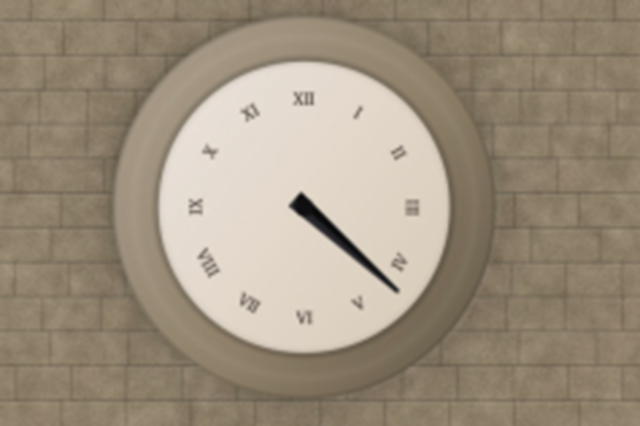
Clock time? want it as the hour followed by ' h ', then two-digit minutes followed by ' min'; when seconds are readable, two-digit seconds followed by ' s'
4 h 22 min
